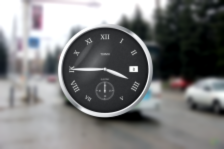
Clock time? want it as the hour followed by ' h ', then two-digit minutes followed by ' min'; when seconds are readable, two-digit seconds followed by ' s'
3 h 45 min
